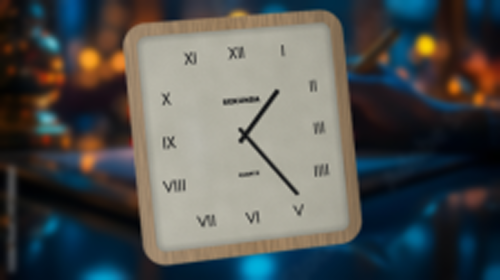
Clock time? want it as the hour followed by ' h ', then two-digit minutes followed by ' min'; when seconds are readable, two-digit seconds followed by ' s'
1 h 24 min
